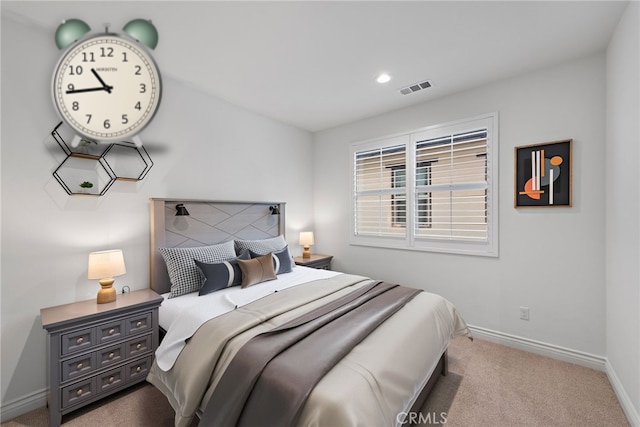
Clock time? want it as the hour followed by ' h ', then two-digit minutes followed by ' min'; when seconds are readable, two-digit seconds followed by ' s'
10 h 44 min
